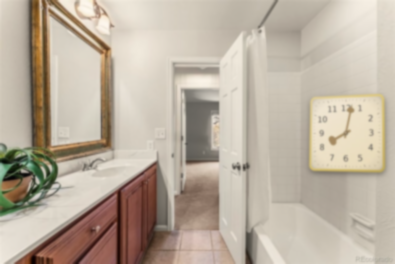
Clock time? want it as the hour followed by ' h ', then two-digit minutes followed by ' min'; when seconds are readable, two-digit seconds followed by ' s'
8 h 02 min
